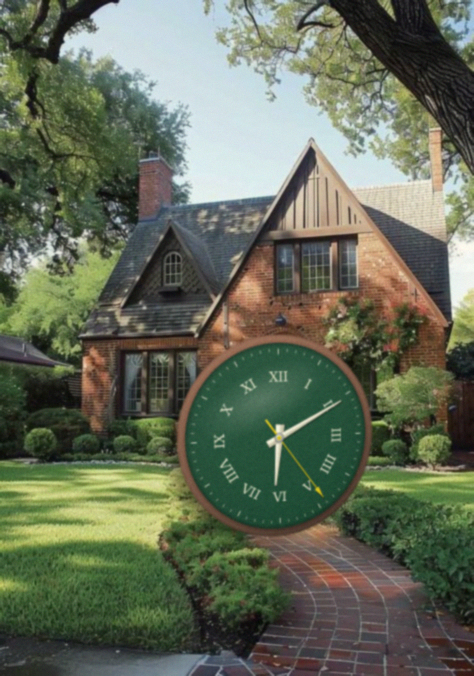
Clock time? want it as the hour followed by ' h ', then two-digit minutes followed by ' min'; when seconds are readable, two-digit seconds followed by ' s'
6 h 10 min 24 s
